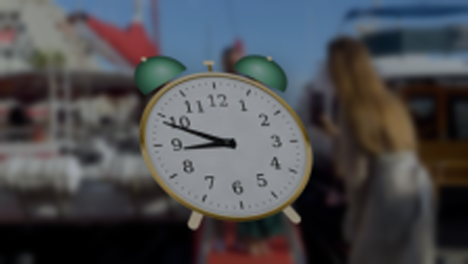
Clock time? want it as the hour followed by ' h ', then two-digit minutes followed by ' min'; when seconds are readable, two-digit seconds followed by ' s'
8 h 49 min
